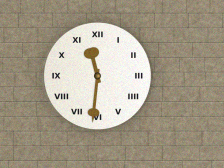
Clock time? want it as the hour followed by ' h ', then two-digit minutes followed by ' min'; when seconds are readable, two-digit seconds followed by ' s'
11 h 31 min
